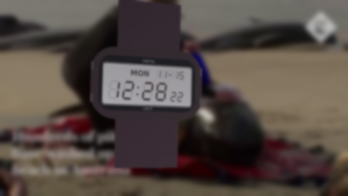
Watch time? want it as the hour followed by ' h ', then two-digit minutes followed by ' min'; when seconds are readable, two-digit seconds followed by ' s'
12 h 28 min
